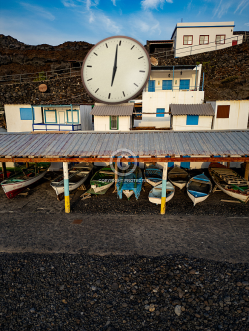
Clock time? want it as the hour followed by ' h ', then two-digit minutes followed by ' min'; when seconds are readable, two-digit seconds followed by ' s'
5 h 59 min
